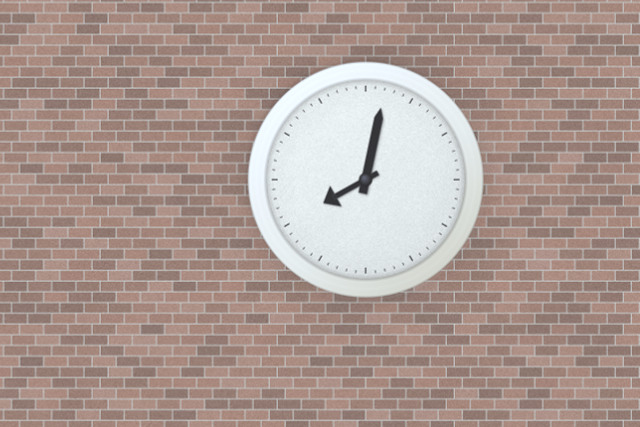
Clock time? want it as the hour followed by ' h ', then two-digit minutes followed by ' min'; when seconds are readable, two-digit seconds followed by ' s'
8 h 02 min
